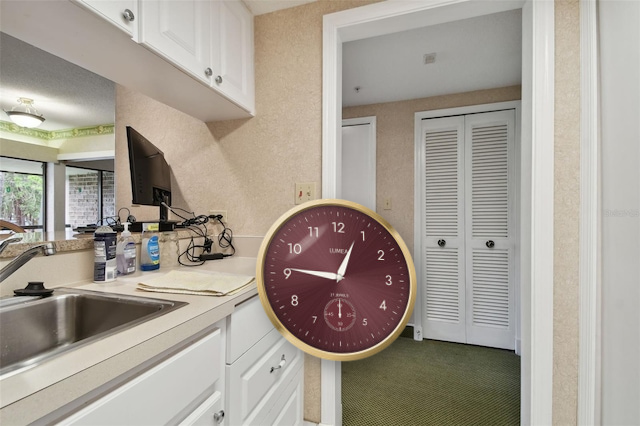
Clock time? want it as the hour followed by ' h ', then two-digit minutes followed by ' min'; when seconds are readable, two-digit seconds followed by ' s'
12 h 46 min
